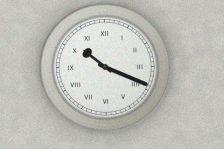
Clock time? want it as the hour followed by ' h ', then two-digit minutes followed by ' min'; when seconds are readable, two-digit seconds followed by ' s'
10 h 19 min
